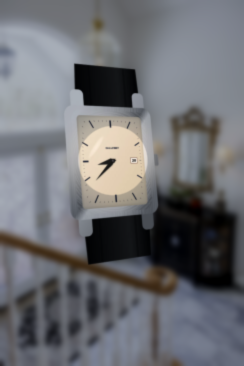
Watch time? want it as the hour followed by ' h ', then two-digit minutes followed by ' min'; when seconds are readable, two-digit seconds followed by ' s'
8 h 38 min
